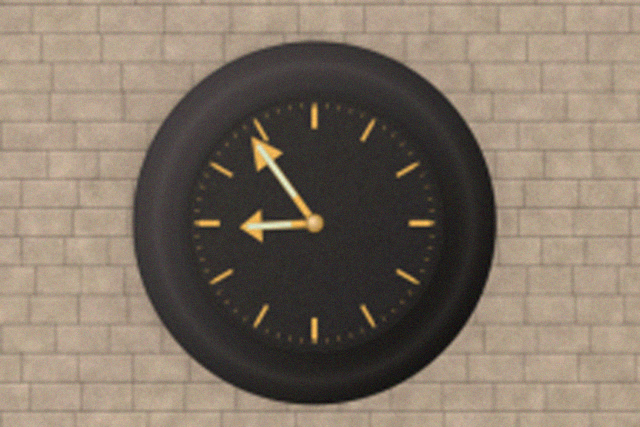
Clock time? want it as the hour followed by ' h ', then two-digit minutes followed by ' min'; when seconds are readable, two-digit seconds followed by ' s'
8 h 54 min
